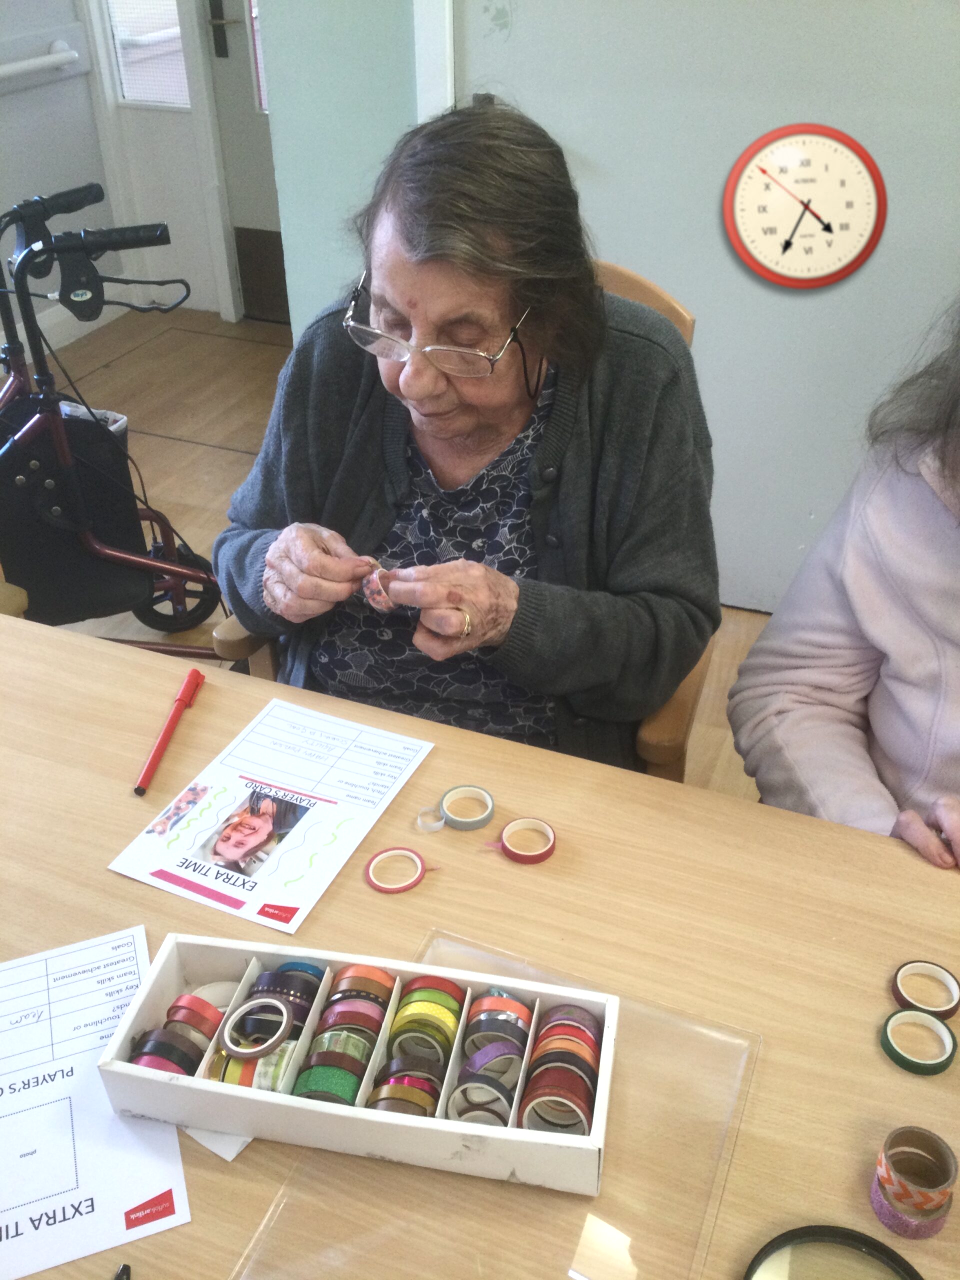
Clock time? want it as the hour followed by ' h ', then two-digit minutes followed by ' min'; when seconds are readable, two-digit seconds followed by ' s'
4 h 34 min 52 s
